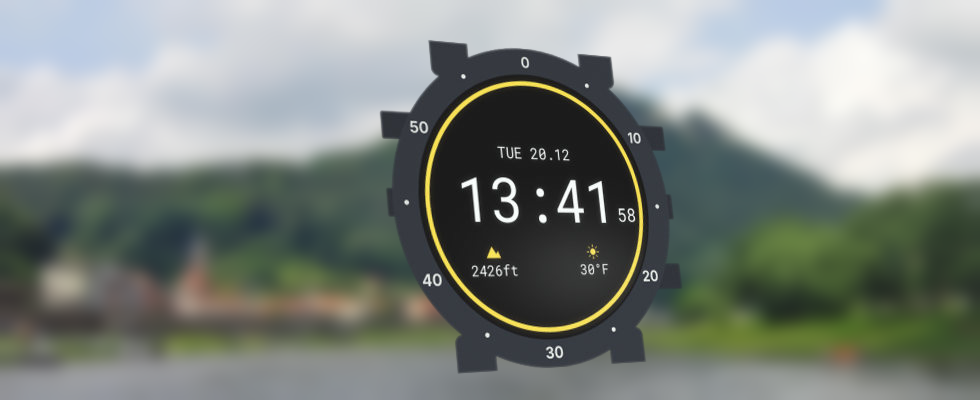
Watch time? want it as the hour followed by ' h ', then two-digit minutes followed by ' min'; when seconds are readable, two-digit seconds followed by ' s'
13 h 41 min 58 s
